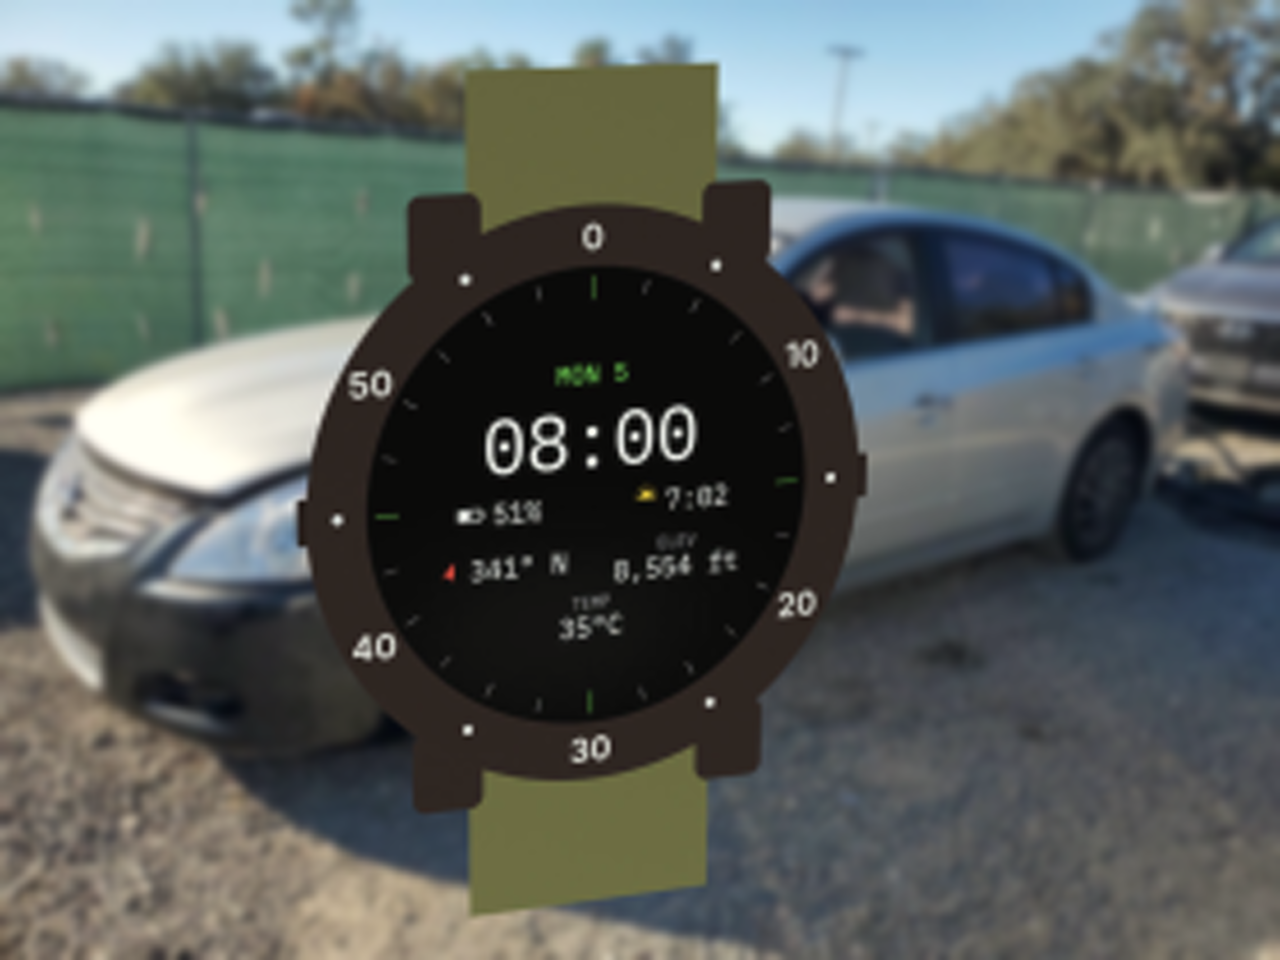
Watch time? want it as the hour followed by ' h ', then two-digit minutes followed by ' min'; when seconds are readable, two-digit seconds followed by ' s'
8 h 00 min
